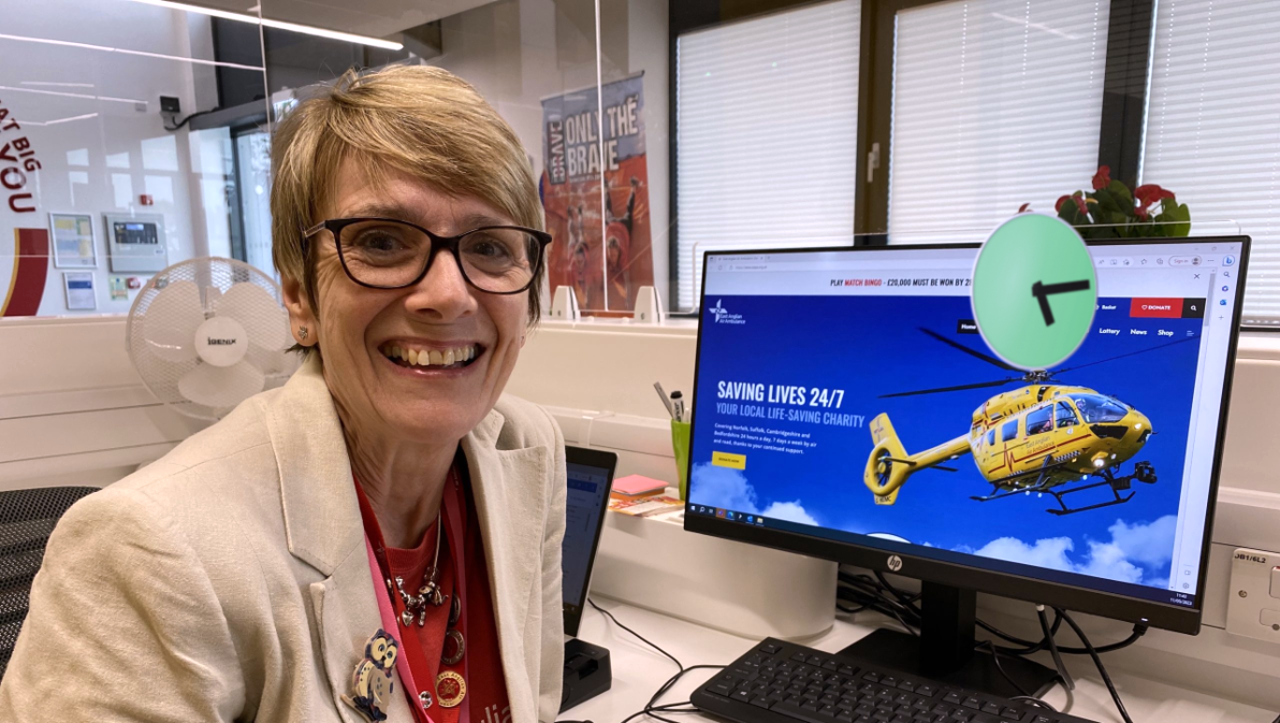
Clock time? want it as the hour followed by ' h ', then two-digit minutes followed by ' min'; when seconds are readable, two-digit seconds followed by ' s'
5 h 14 min
